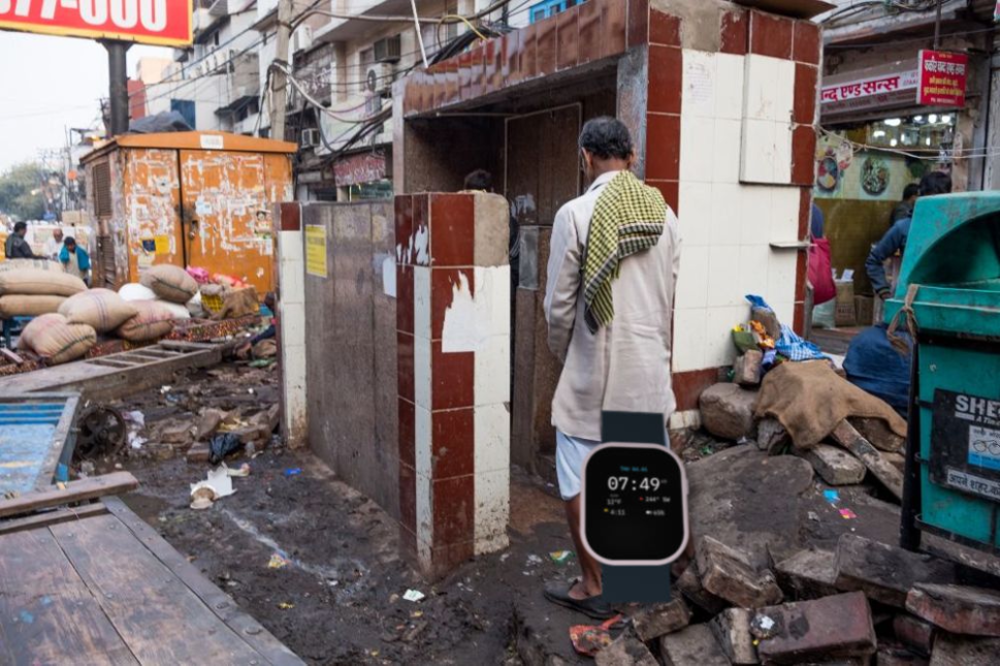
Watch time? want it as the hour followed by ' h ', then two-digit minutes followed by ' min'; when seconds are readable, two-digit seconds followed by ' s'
7 h 49 min
